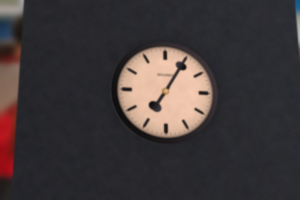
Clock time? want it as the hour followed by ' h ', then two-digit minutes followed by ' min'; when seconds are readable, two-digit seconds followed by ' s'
7 h 05 min
